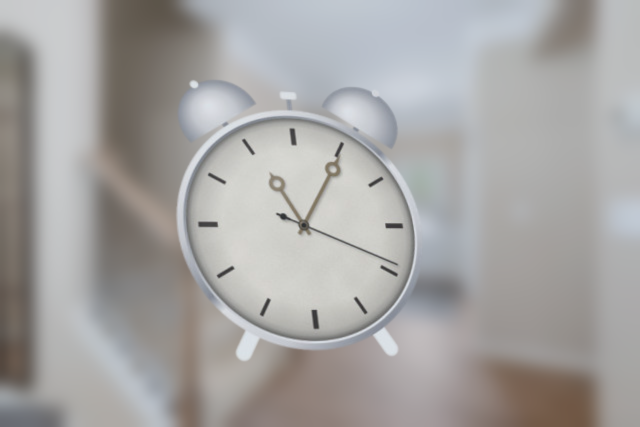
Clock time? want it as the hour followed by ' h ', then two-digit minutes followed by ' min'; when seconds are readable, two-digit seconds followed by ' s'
11 h 05 min 19 s
